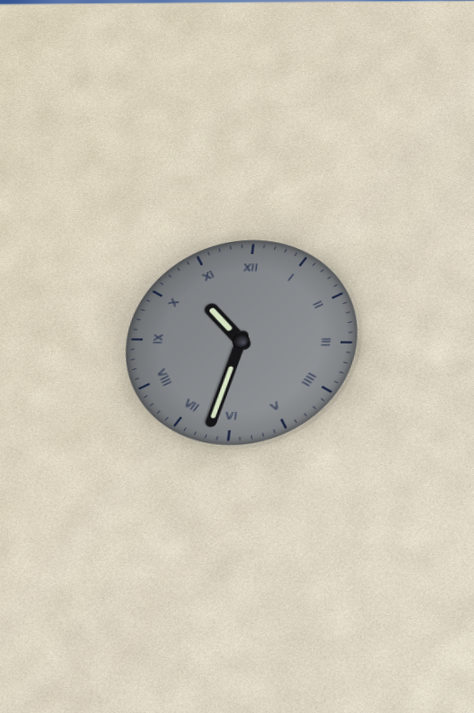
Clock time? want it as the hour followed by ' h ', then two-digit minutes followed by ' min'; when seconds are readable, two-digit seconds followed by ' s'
10 h 32 min
